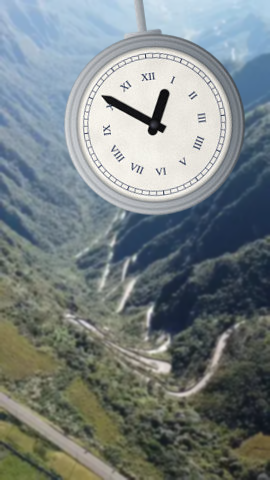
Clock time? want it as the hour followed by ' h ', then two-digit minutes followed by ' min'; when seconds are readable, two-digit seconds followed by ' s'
12 h 51 min
